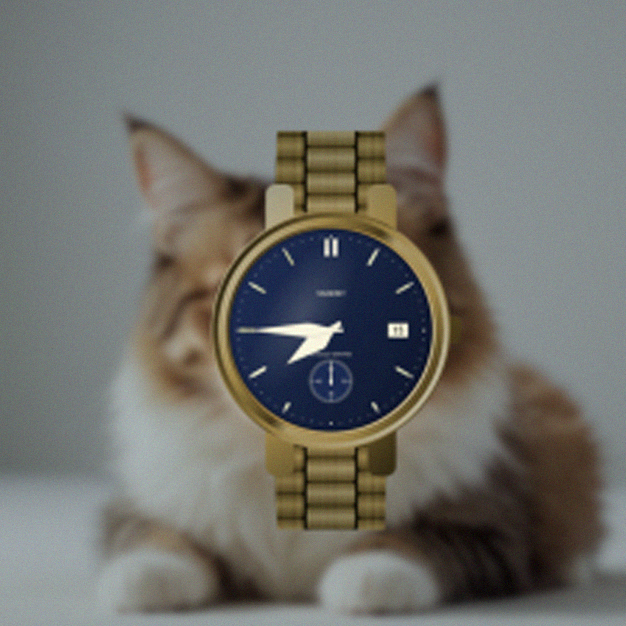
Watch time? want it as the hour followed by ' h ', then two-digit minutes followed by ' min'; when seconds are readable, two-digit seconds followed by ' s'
7 h 45 min
